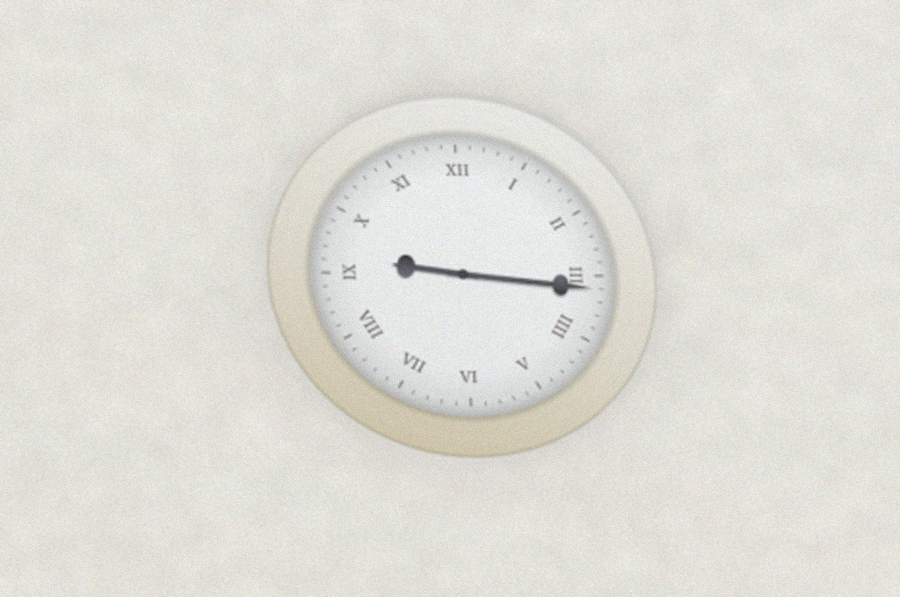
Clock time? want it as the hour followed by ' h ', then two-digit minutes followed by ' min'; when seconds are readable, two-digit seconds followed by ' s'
9 h 16 min
